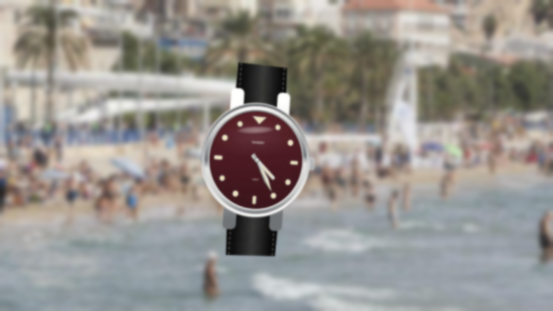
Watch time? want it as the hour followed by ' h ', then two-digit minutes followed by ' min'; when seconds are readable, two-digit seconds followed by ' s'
4 h 25 min
